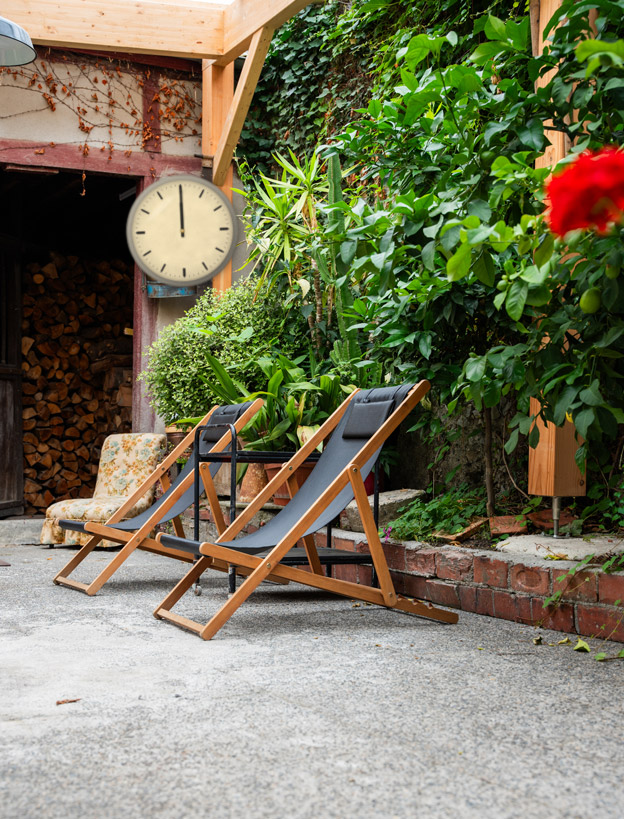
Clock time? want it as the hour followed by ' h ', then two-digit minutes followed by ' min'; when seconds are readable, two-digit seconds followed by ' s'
12 h 00 min
